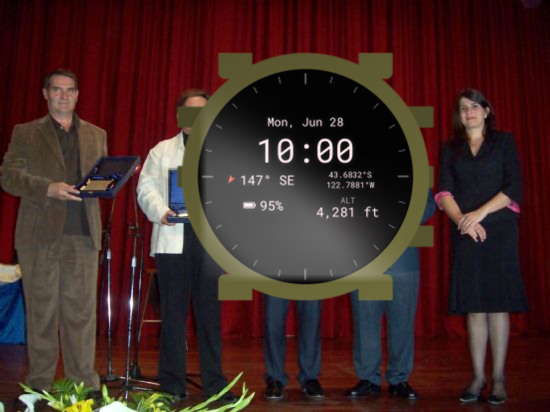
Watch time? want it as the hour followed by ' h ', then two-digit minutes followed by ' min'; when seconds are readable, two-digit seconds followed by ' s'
10 h 00 min
